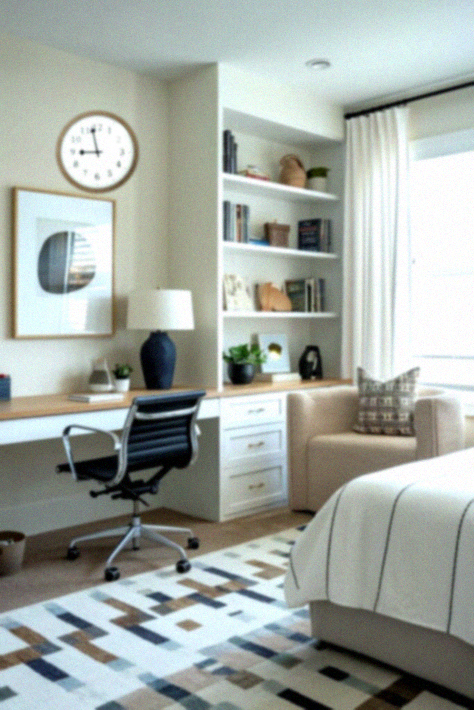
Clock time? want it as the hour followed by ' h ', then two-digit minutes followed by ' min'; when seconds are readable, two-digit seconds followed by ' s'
8 h 58 min
